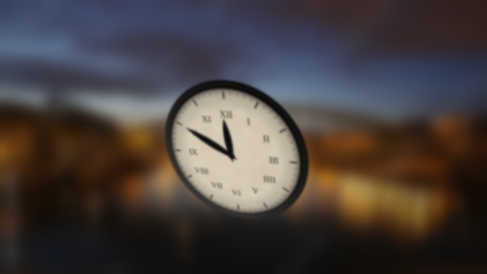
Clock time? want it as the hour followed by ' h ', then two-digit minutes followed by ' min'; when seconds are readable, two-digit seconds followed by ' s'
11 h 50 min
